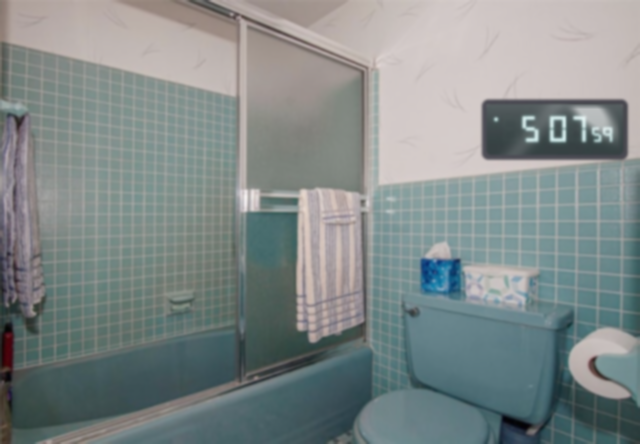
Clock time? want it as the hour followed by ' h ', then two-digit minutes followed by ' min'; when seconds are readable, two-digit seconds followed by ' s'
5 h 07 min 59 s
